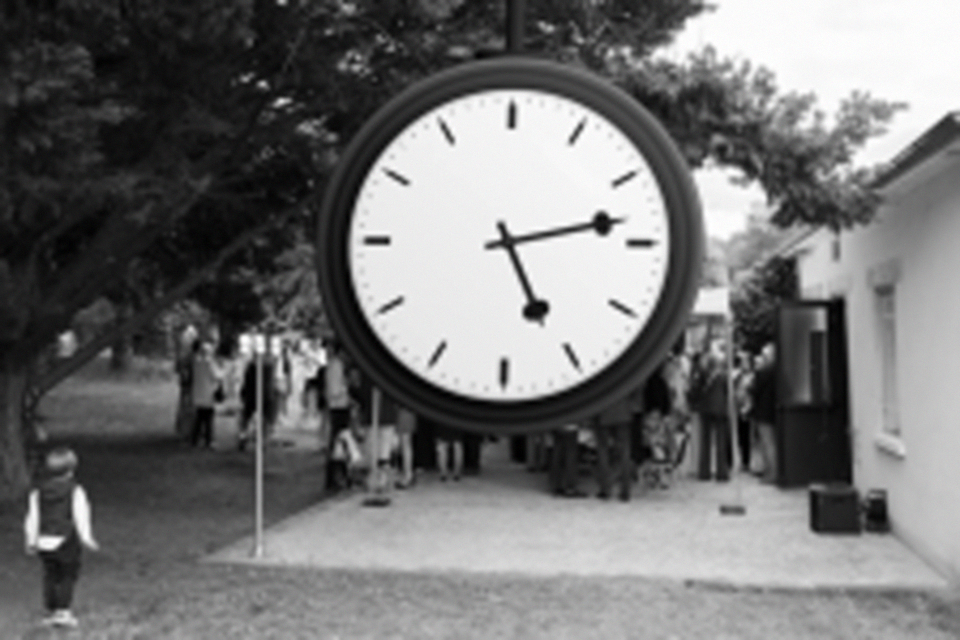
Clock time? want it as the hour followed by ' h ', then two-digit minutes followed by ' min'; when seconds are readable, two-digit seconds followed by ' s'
5 h 13 min
